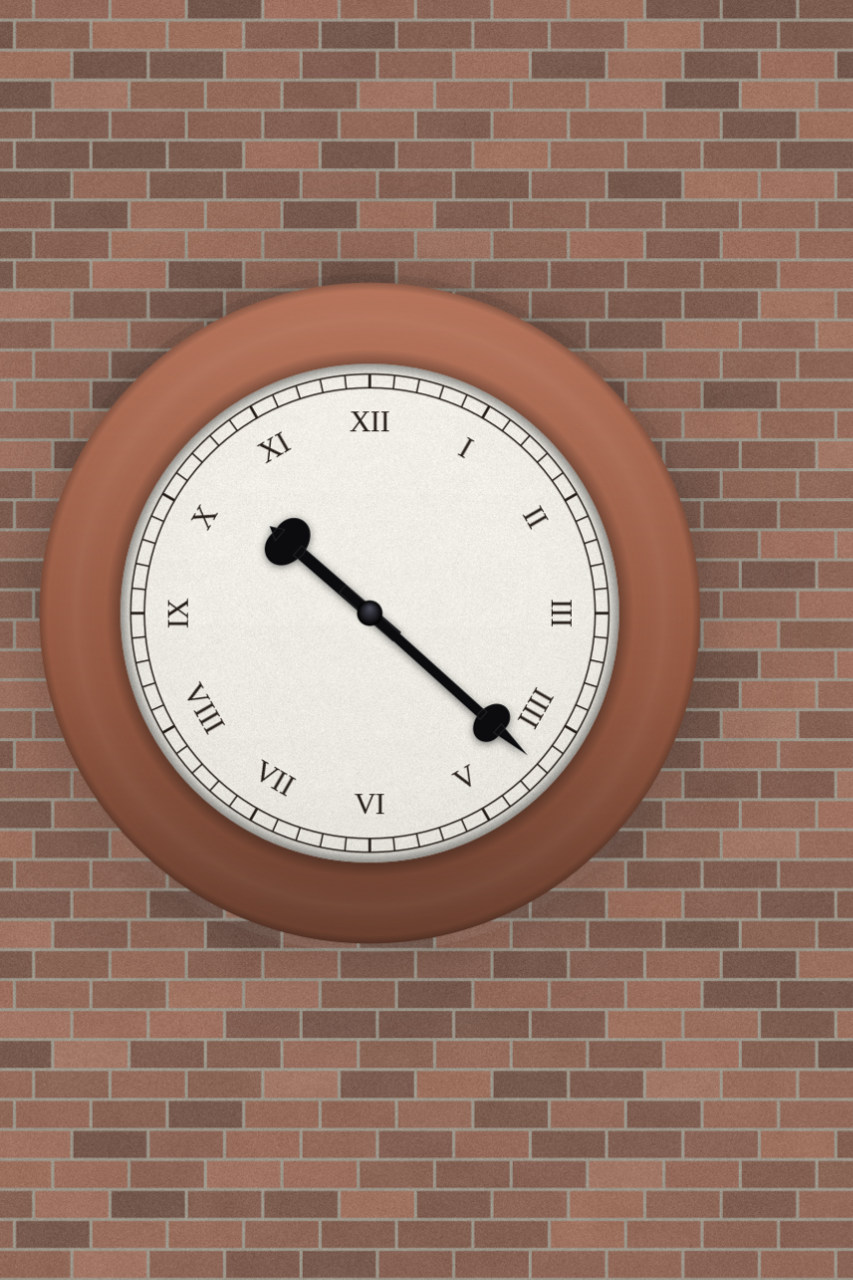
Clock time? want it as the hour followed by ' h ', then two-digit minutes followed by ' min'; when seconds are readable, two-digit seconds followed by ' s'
10 h 22 min
